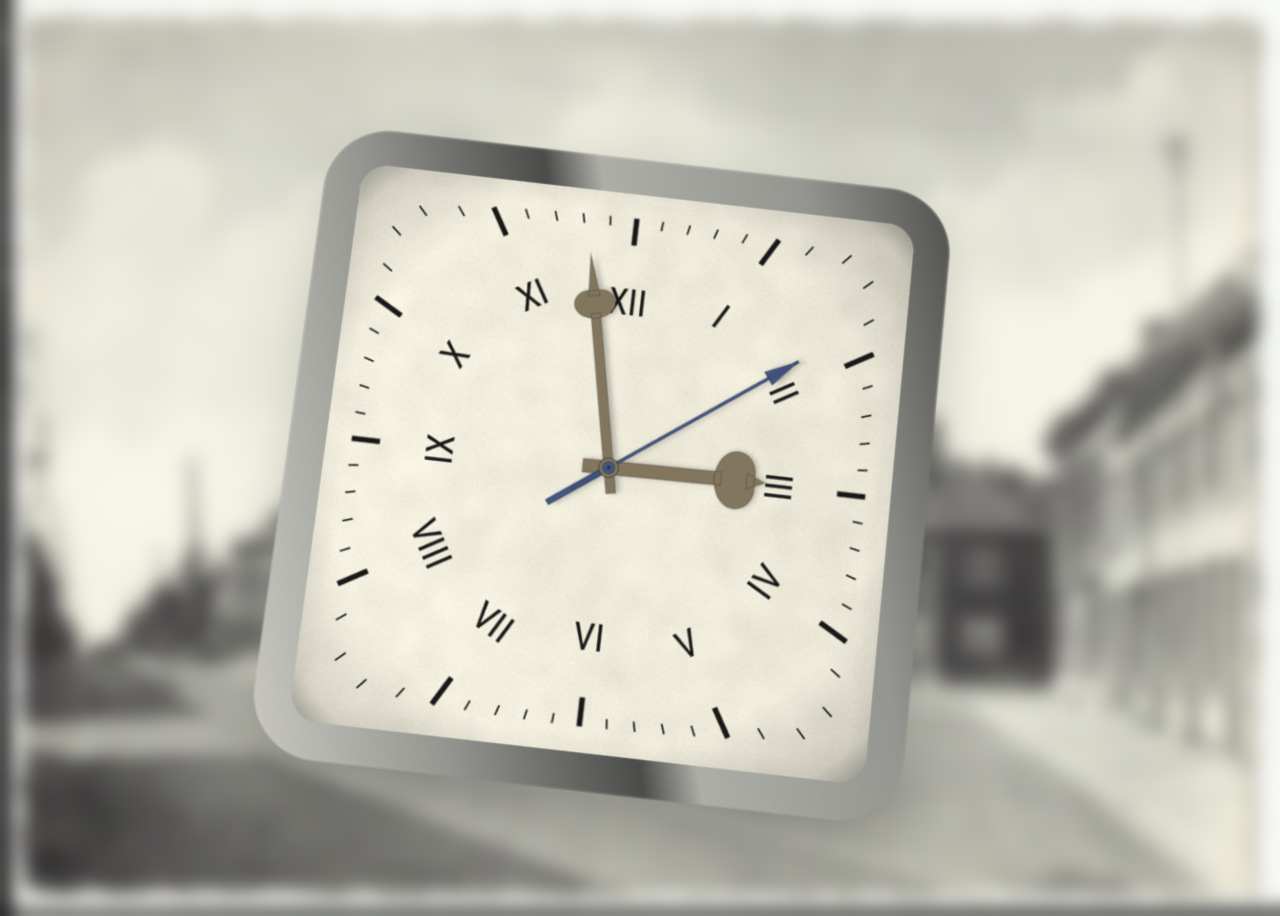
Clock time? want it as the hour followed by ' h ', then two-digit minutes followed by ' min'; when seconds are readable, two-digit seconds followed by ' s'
2 h 58 min 09 s
